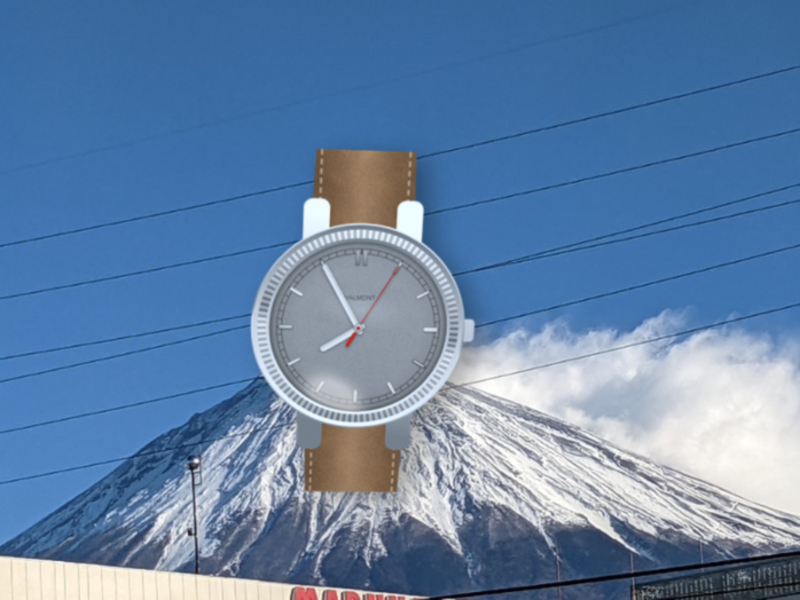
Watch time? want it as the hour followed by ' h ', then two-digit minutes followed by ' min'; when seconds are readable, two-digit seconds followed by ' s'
7 h 55 min 05 s
